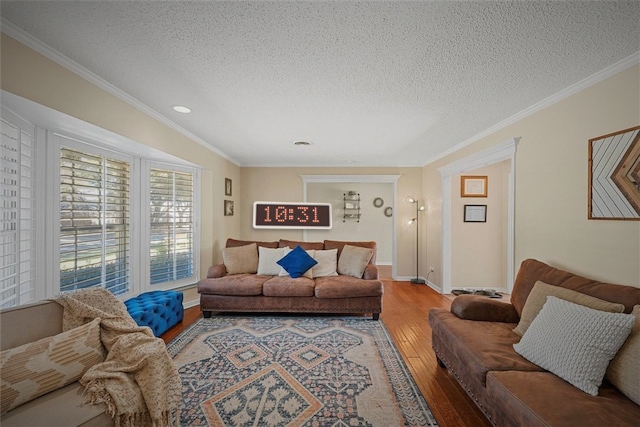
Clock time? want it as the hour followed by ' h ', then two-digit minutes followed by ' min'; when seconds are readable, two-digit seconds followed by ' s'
10 h 31 min
